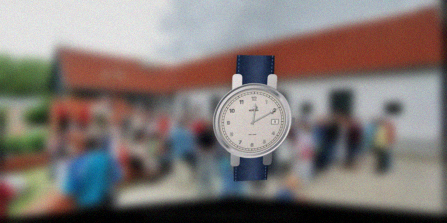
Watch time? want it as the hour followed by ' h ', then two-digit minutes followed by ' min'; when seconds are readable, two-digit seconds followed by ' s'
12 h 10 min
